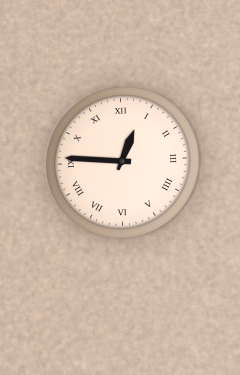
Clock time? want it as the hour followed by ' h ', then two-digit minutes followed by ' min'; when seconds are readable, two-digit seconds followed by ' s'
12 h 46 min
